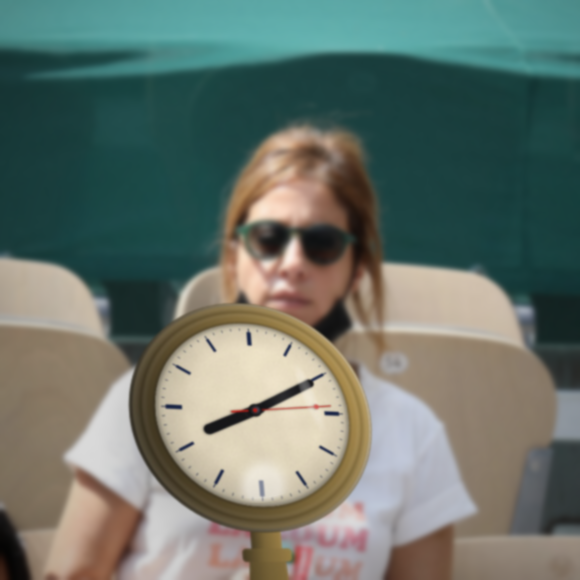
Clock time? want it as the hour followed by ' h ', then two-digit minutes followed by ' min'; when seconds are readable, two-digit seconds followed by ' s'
8 h 10 min 14 s
